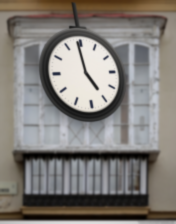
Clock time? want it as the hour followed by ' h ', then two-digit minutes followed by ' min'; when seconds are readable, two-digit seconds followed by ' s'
4 h 59 min
